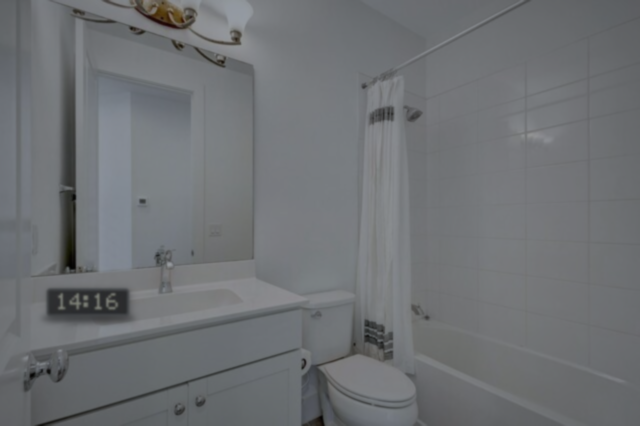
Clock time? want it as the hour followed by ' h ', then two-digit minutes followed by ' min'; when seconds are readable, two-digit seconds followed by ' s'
14 h 16 min
